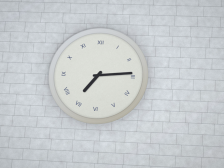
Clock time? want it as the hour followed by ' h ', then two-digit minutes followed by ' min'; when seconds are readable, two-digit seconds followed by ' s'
7 h 14 min
